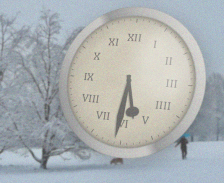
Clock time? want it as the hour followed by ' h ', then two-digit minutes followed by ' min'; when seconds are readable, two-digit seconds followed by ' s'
5 h 31 min
